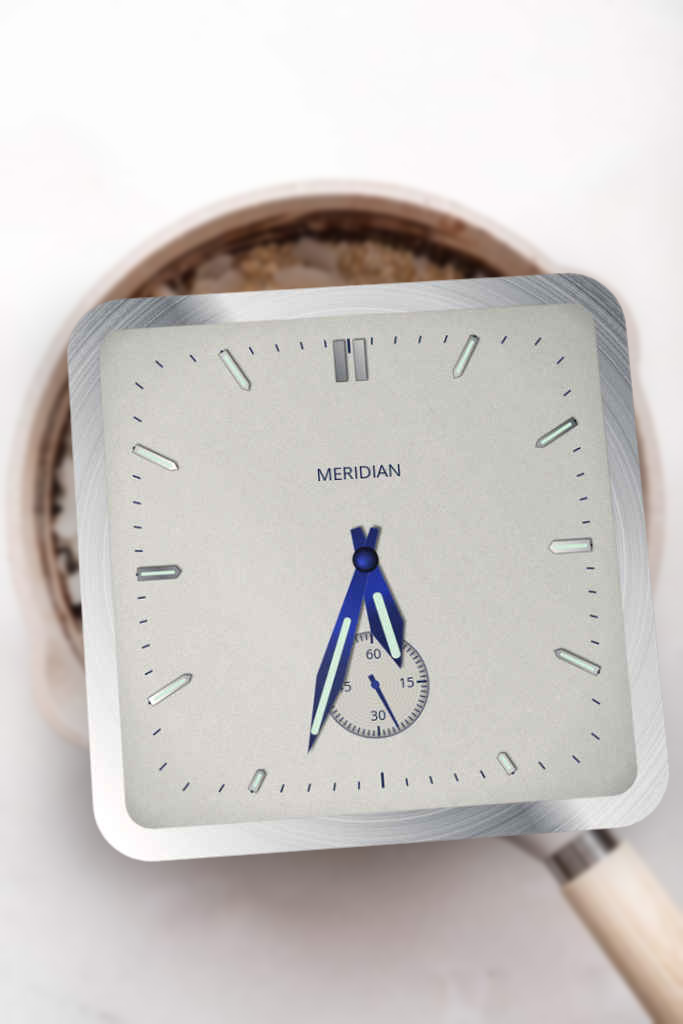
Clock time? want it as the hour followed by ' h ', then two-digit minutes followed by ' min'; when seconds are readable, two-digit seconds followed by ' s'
5 h 33 min 26 s
